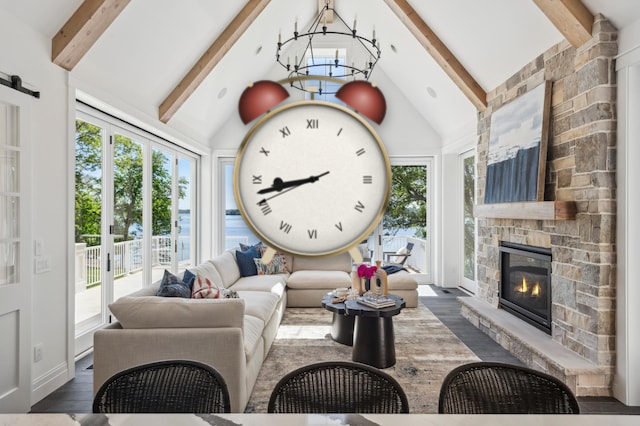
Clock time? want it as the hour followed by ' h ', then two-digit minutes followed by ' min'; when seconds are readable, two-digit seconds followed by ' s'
8 h 42 min 41 s
